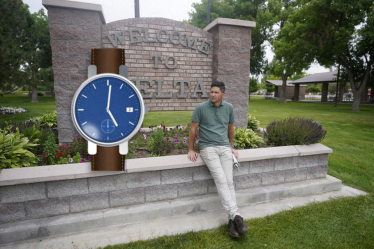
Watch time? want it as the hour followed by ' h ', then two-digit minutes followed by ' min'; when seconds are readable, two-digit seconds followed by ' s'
5 h 01 min
